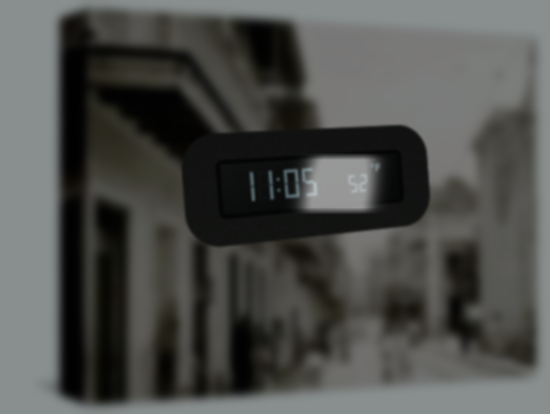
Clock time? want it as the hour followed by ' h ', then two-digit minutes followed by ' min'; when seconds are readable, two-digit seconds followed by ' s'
11 h 05 min
